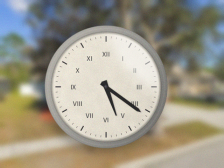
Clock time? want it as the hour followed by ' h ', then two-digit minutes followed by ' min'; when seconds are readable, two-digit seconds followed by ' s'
5 h 21 min
